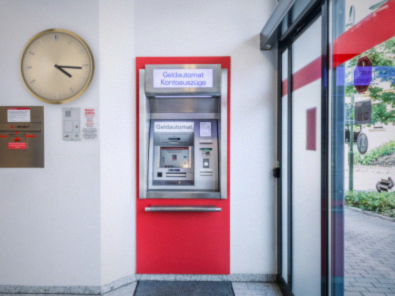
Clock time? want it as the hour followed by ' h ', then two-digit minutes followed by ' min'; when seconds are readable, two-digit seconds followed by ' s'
4 h 16 min
